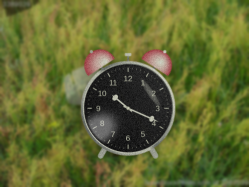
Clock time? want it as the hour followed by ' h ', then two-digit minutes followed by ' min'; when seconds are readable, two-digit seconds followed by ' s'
10 h 19 min
